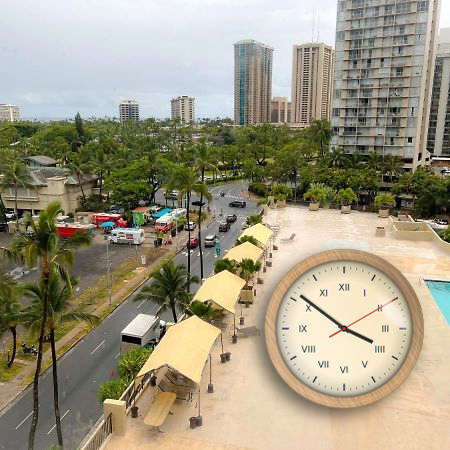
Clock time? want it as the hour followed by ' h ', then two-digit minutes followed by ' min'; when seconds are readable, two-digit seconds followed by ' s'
3 h 51 min 10 s
